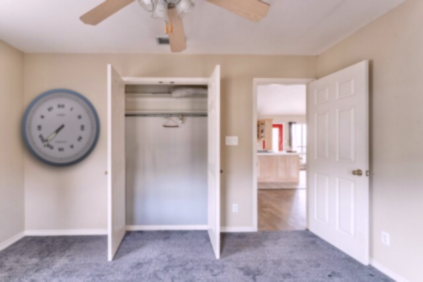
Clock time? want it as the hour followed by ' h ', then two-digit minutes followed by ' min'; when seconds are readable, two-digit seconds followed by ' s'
7 h 37 min
